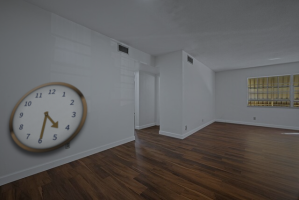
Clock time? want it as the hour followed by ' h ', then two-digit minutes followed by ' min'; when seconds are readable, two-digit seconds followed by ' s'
4 h 30 min
